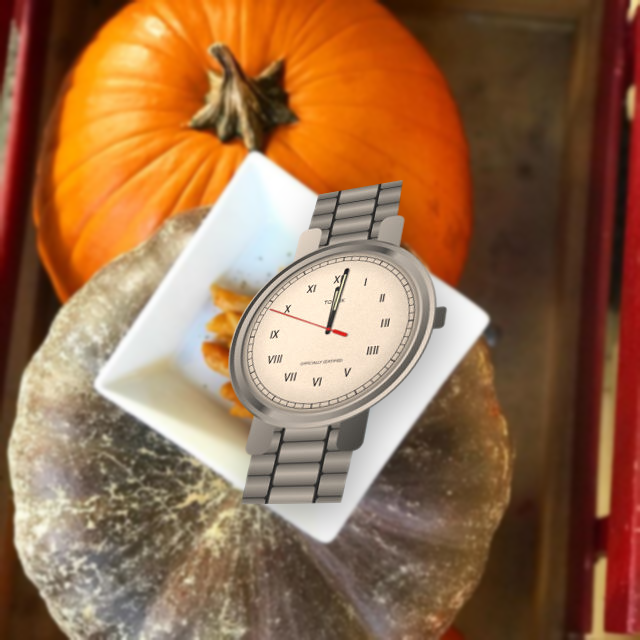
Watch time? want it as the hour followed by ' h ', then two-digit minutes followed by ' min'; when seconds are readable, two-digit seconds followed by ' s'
12 h 00 min 49 s
